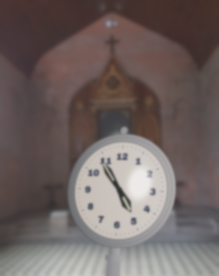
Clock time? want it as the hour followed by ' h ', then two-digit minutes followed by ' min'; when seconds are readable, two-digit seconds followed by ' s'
4 h 54 min
